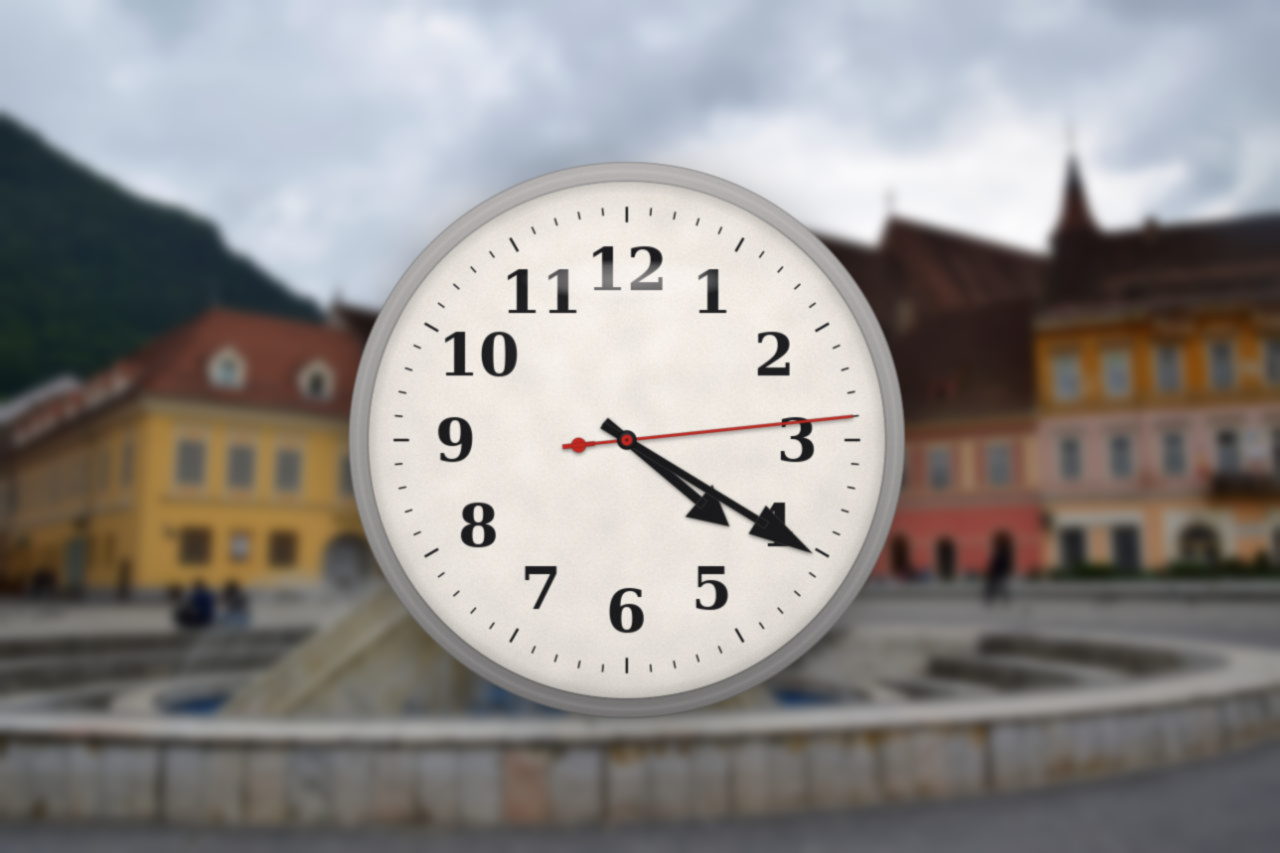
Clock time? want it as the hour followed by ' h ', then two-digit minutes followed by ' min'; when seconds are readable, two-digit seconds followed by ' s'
4 h 20 min 14 s
